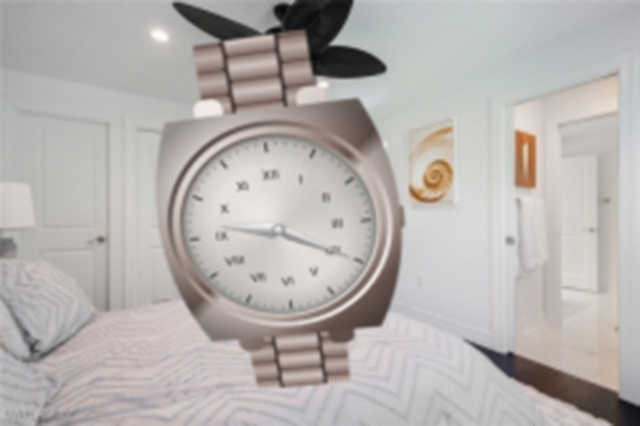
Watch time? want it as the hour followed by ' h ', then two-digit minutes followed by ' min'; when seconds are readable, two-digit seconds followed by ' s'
9 h 20 min
